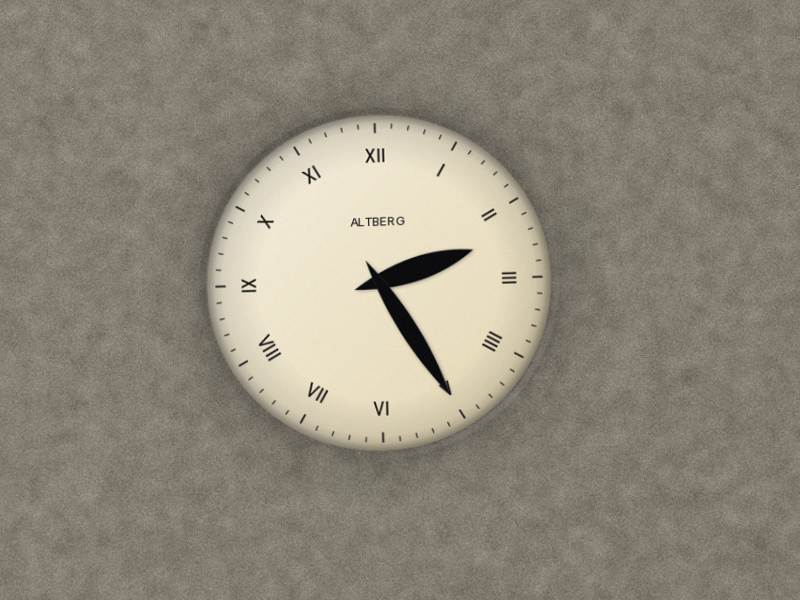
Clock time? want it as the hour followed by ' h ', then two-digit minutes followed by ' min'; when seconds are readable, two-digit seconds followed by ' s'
2 h 25 min
